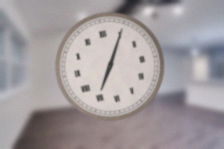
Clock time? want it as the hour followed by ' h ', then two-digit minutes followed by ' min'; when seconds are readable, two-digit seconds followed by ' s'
7 h 05 min
